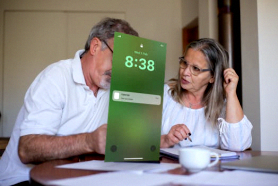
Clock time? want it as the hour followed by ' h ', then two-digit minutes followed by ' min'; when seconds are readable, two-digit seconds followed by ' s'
8 h 38 min
